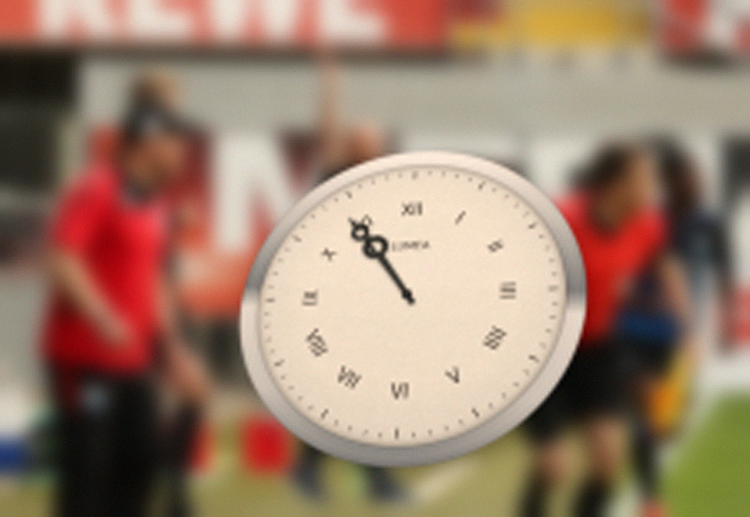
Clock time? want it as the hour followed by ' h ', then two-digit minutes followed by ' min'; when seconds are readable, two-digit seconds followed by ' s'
10 h 54 min
